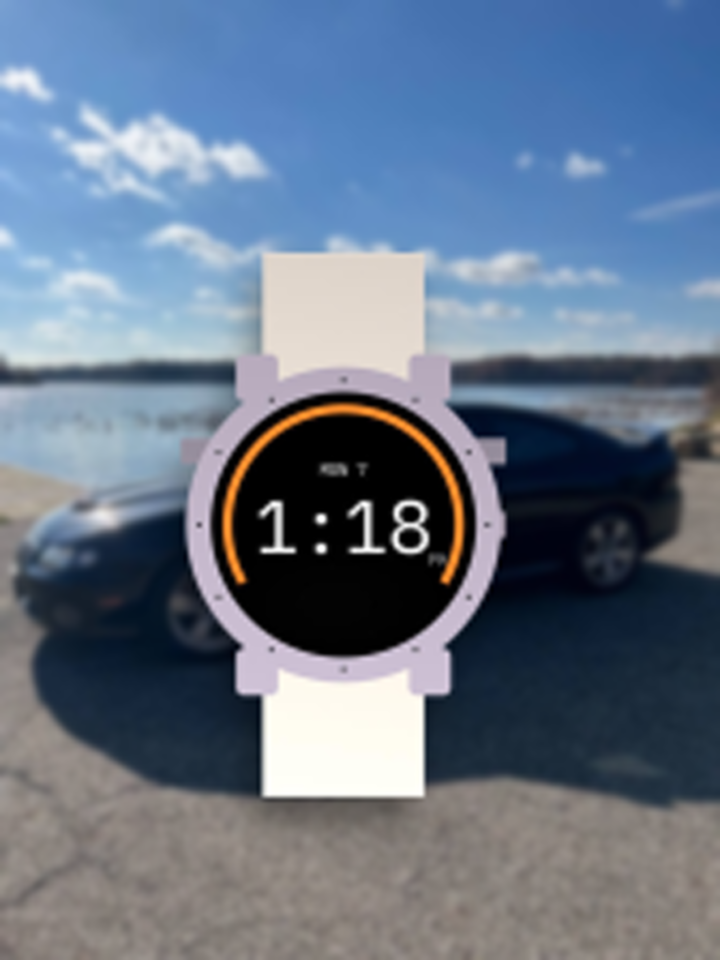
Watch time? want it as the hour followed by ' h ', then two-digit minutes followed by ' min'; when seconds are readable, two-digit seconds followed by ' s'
1 h 18 min
